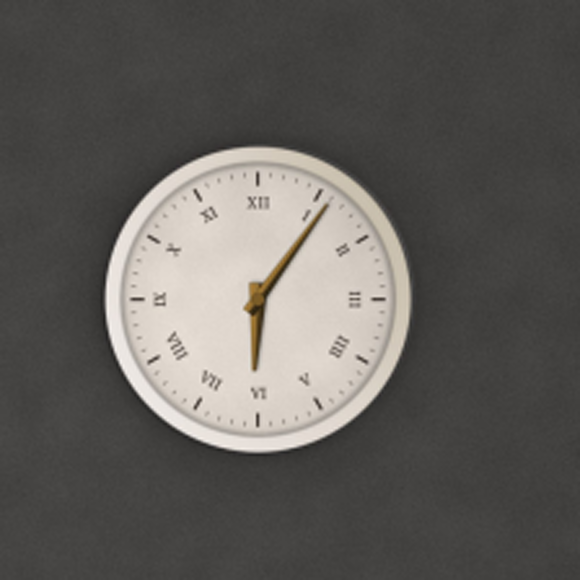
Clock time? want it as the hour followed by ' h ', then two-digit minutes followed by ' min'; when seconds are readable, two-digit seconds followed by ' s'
6 h 06 min
